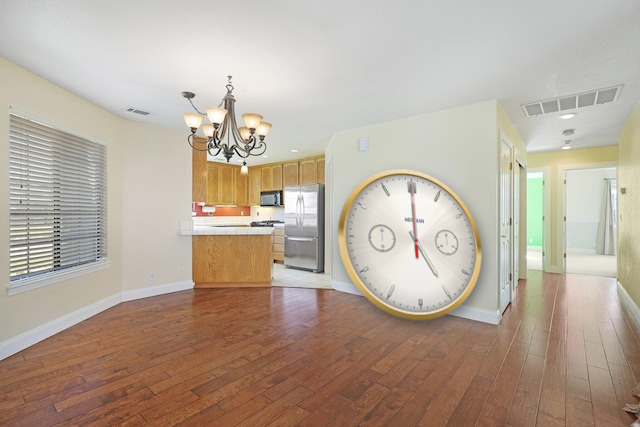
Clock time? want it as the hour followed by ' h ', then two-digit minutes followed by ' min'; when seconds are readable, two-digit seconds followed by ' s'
5 h 00 min
